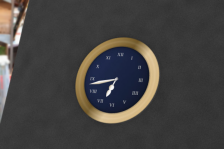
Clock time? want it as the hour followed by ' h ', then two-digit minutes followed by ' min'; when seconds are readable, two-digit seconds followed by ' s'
6 h 43 min
